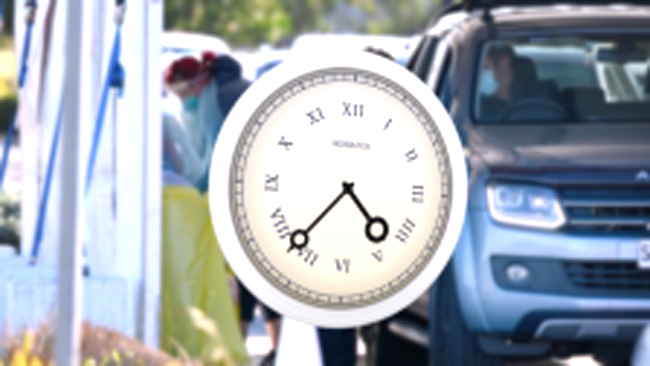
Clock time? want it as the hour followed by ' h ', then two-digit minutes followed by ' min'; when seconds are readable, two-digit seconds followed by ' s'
4 h 37 min
